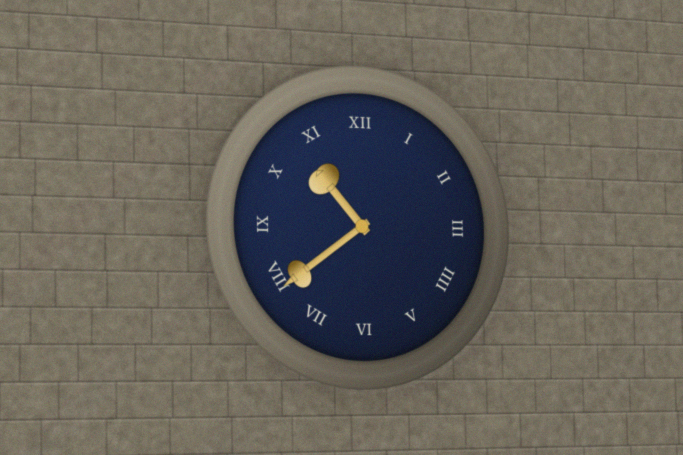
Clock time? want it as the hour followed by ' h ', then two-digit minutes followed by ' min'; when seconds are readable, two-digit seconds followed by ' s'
10 h 39 min
